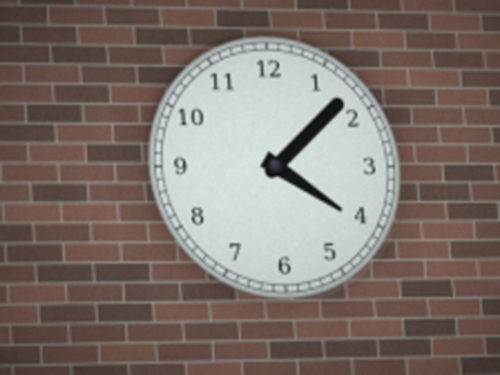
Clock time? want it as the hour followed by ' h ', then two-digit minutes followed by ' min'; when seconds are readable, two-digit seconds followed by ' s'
4 h 08 min
